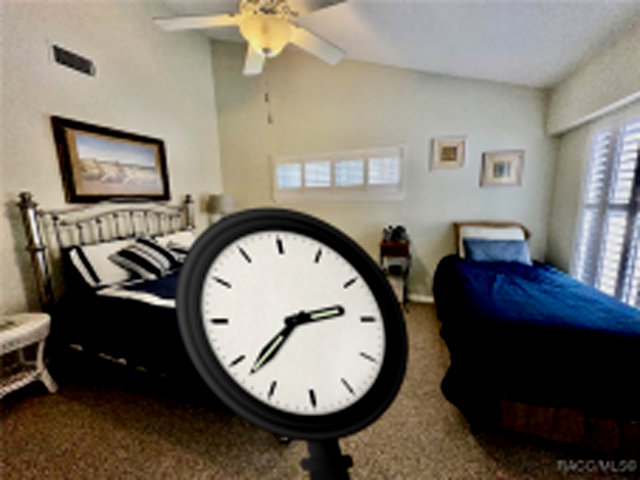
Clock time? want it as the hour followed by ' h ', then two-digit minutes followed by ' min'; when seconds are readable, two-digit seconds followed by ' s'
2 h 38 min
